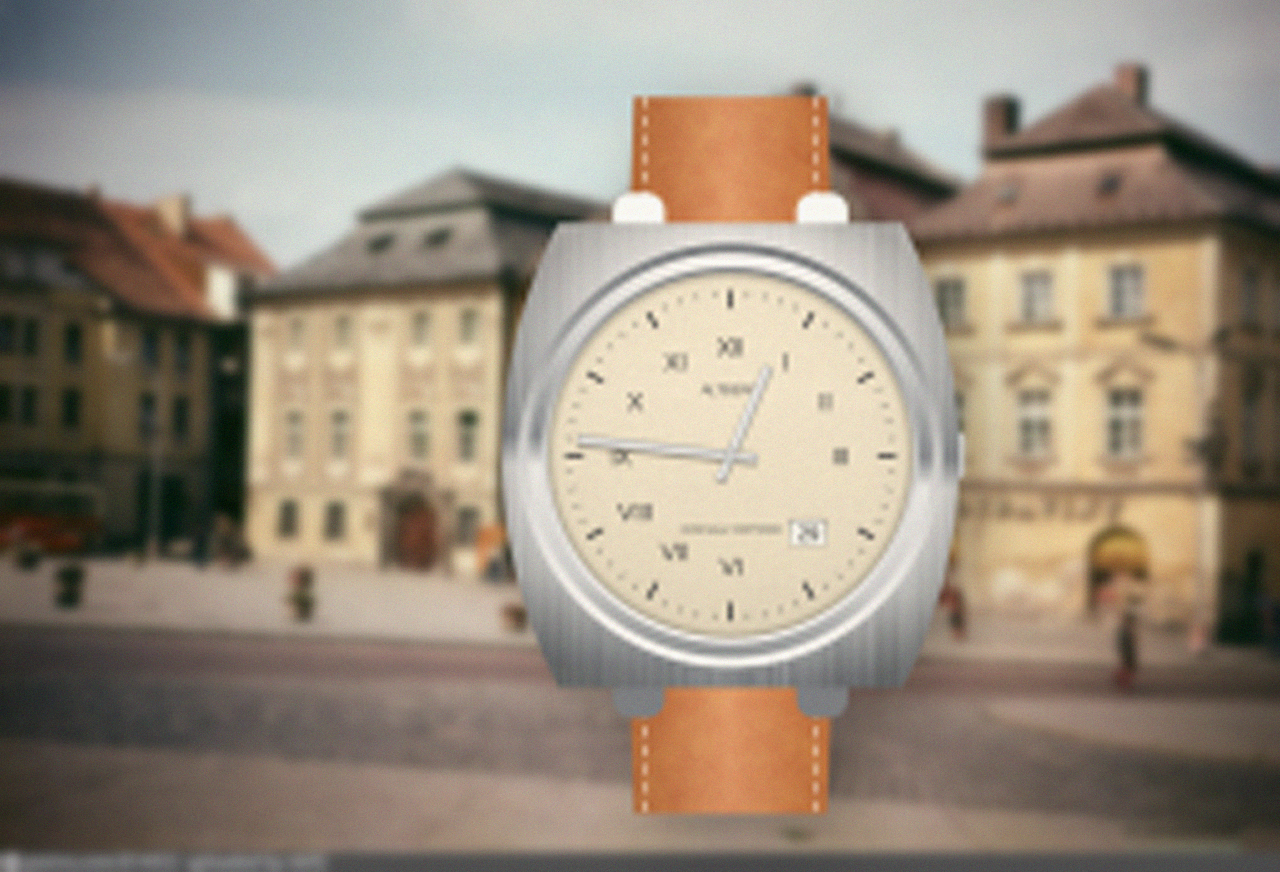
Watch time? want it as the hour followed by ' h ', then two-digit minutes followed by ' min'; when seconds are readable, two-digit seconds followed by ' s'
12 h 46 min
